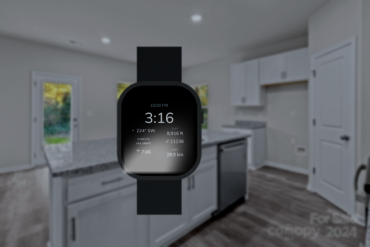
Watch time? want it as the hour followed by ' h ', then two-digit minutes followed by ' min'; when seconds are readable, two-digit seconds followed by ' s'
3 h 16 min
